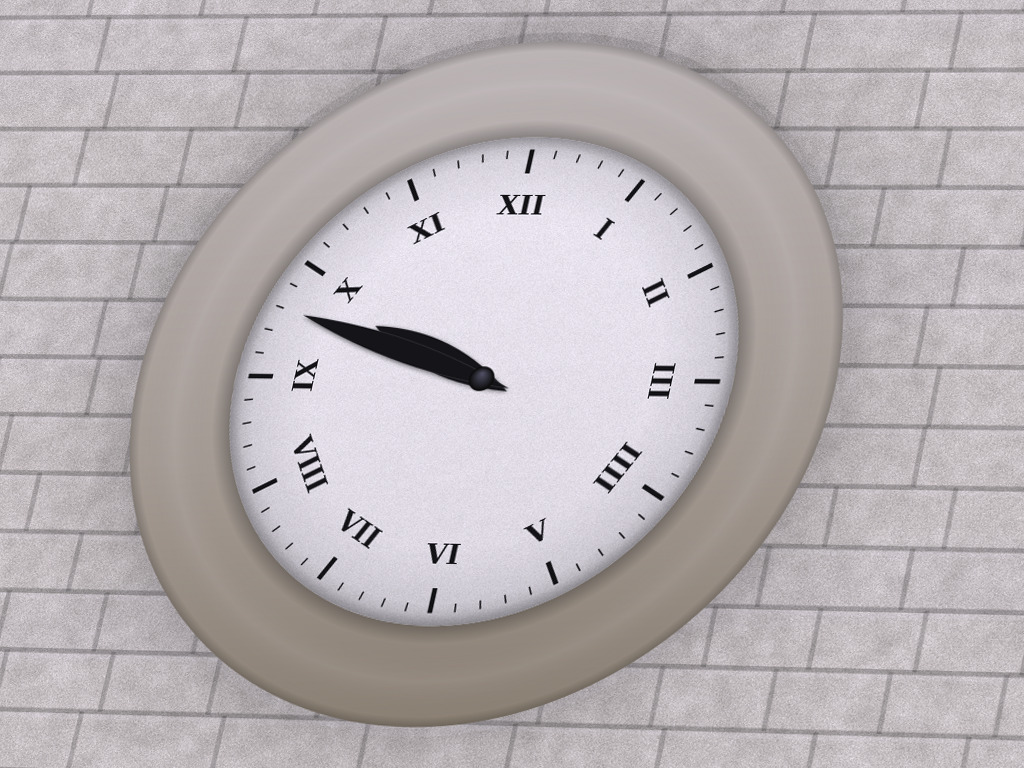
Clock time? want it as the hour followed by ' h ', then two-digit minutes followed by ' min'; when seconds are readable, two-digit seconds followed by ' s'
9 h 48 min
